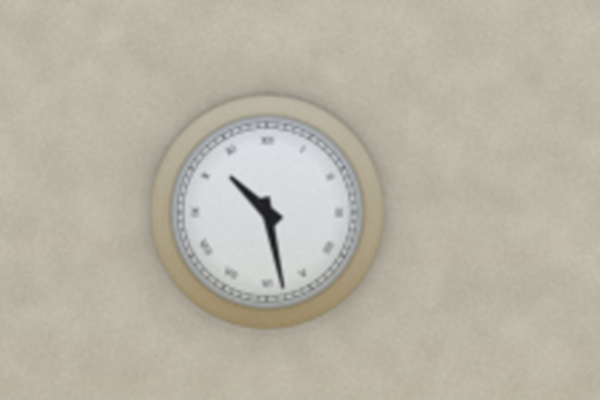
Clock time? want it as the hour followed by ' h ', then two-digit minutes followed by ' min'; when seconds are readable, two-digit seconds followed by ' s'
10 h 28 min
